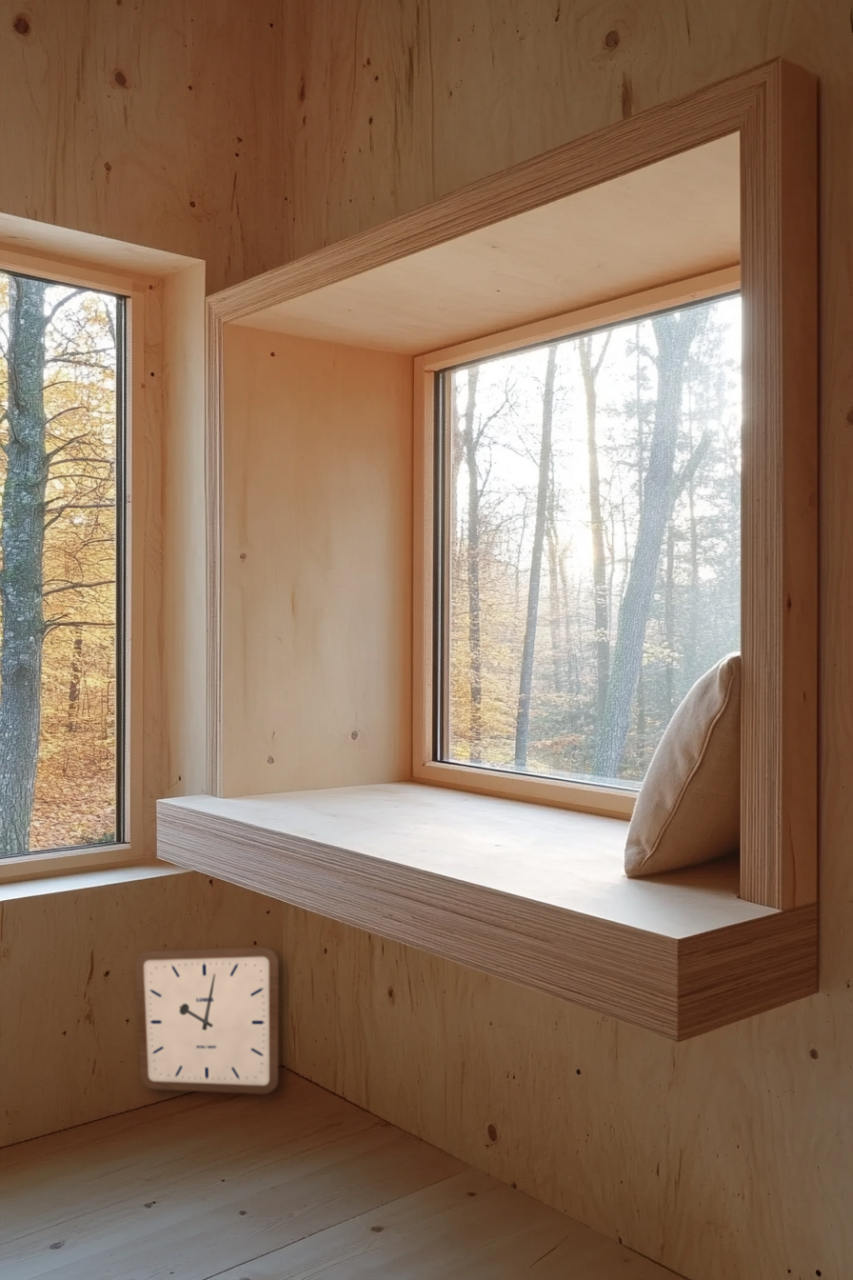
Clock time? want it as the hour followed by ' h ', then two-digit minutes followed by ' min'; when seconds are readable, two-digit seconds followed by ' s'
10 h 02 min
